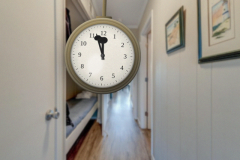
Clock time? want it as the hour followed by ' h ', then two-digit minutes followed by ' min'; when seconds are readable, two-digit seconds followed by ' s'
11 h 57 min
